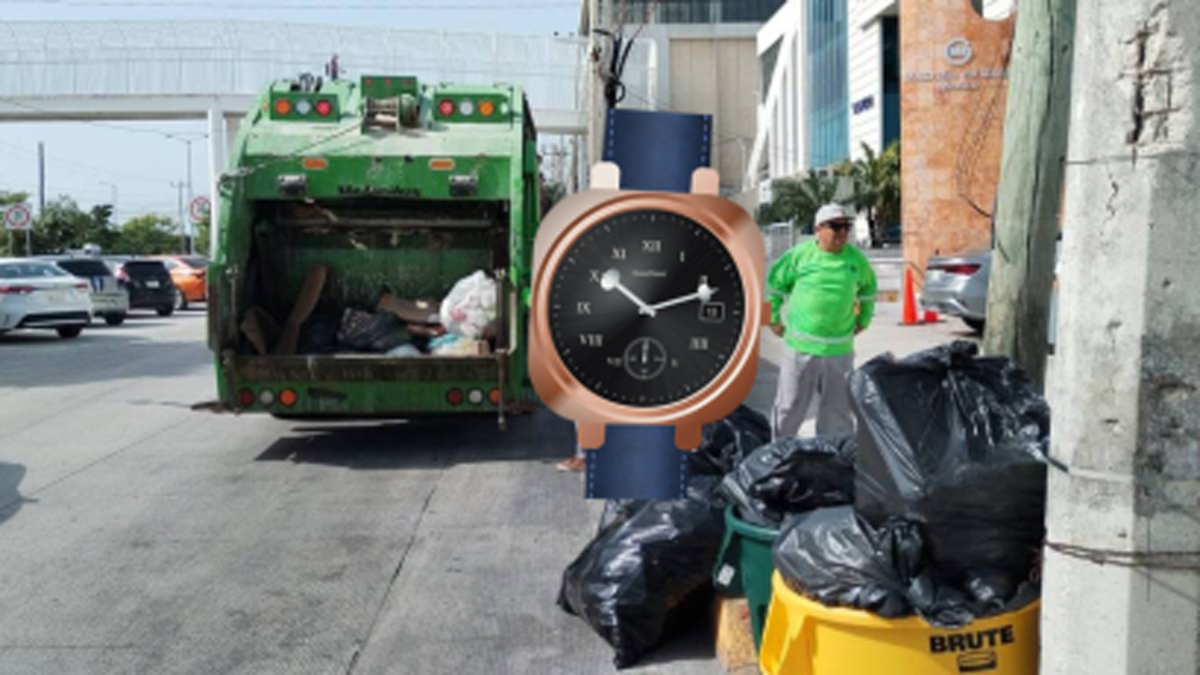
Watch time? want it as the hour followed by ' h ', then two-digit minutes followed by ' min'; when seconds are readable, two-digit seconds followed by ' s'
10 h 12 min
